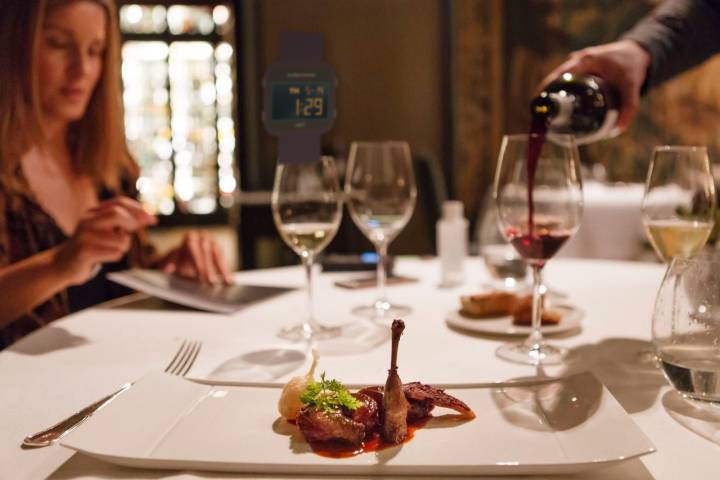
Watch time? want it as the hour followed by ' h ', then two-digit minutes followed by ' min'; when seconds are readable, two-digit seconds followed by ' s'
1 h 29 min
